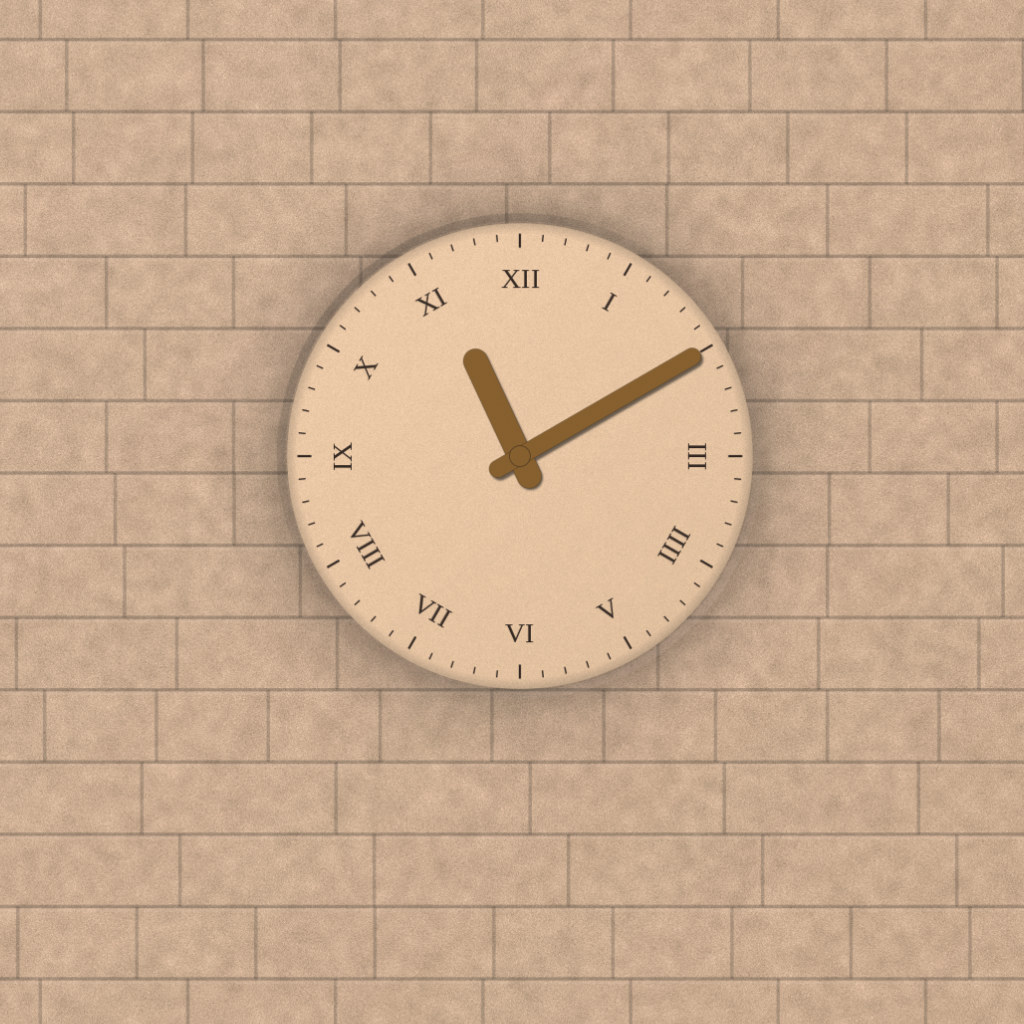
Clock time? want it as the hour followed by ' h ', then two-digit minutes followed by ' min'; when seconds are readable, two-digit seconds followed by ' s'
11 h 10 min
